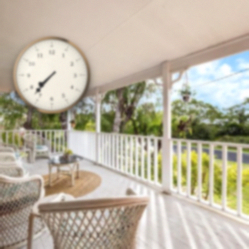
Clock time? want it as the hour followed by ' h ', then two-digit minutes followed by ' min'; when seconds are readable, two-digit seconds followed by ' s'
7 h 37 min
